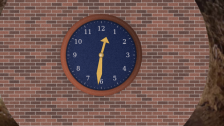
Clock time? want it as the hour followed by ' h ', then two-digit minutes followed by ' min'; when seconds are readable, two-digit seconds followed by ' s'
12 h 31 min
